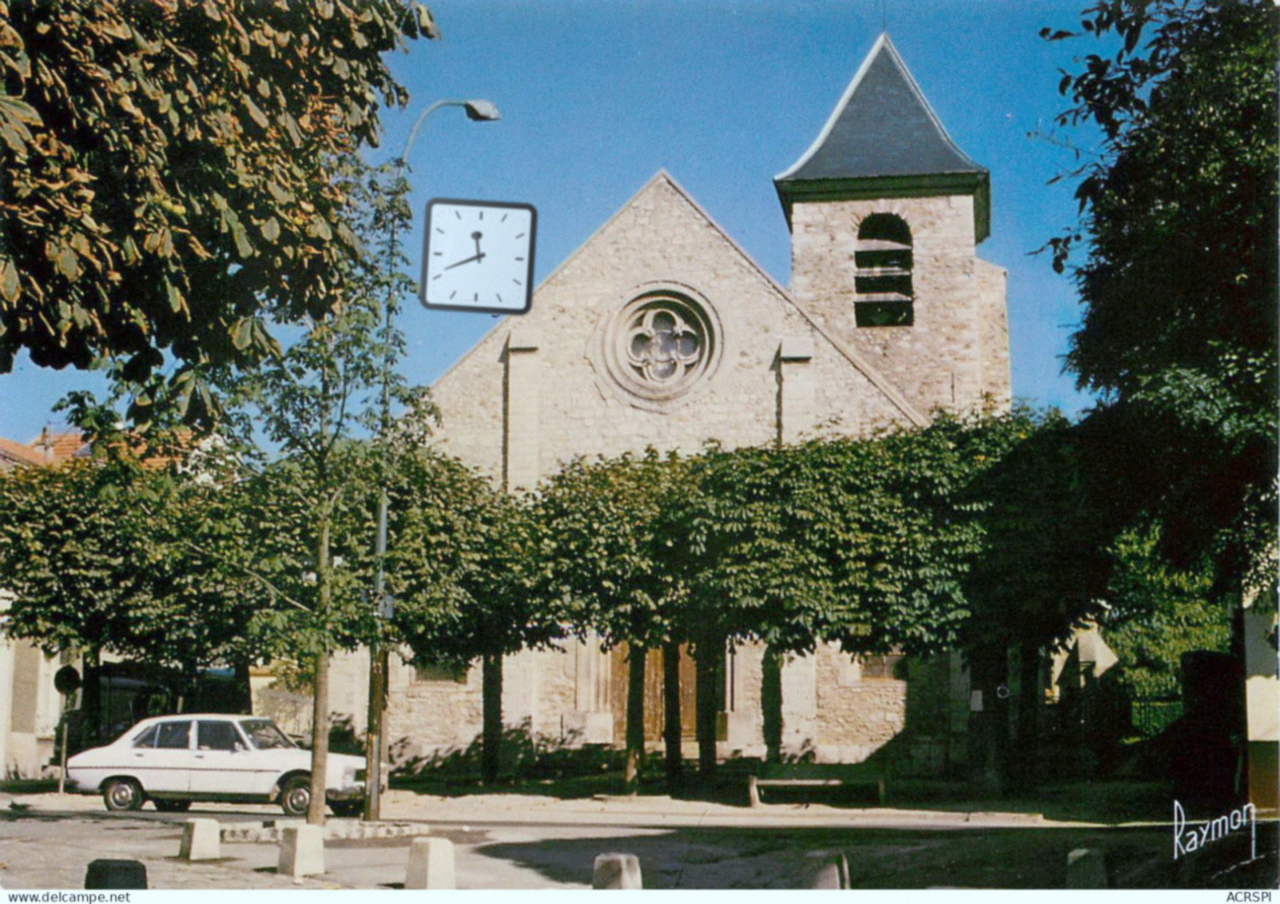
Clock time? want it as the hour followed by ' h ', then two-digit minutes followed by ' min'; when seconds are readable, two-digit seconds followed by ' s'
11 h 41 min
